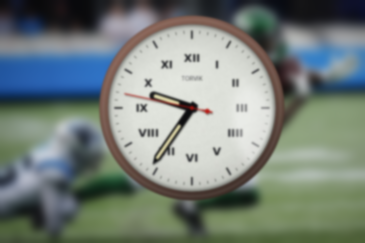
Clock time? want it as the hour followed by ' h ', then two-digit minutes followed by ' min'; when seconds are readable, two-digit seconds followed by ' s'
9 h 35 min 47 s
